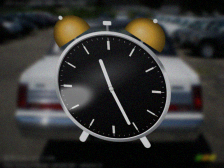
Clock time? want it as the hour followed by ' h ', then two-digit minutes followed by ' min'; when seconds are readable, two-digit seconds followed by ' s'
11 h 26 min
